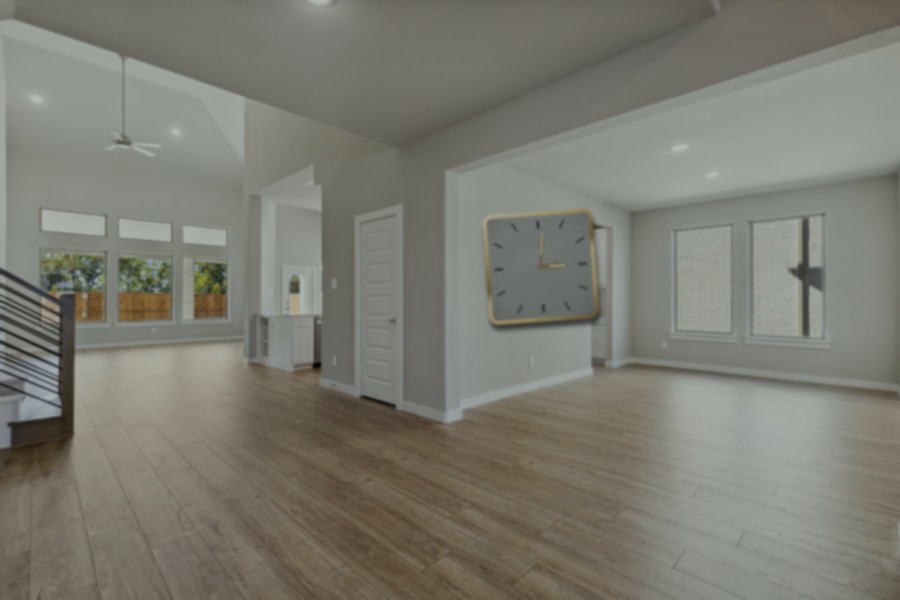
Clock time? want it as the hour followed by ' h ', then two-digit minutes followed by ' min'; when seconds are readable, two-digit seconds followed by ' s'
3 h 01 min
